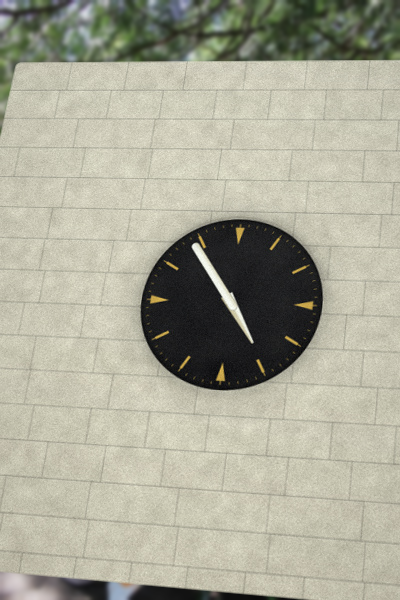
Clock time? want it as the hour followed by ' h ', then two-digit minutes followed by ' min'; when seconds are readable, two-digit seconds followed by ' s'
4 h 54 min
